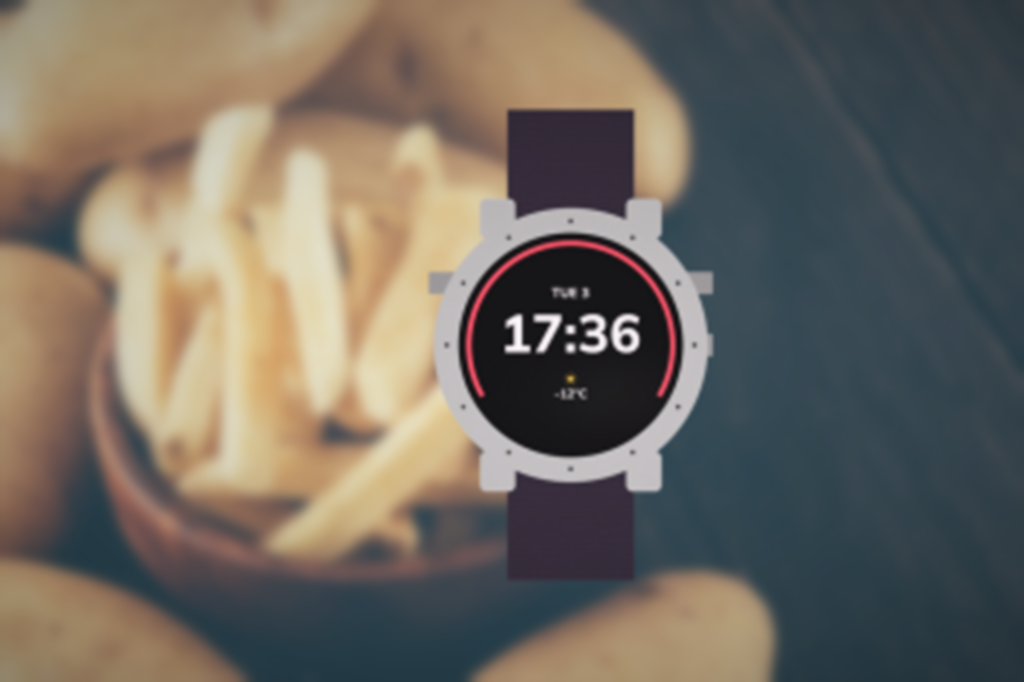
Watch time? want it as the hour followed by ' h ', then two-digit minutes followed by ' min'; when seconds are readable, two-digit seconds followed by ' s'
17 h 36 min
